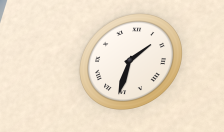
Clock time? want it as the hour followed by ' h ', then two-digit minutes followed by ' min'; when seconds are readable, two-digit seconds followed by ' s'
1 h 31 min
